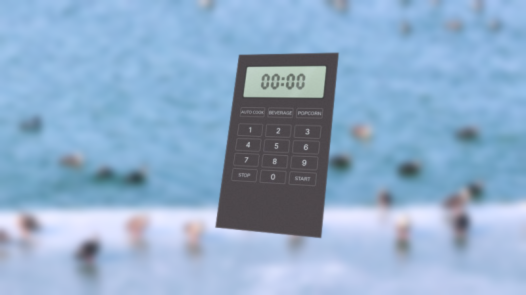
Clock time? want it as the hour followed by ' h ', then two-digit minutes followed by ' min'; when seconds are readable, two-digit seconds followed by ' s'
0 h 00 min
